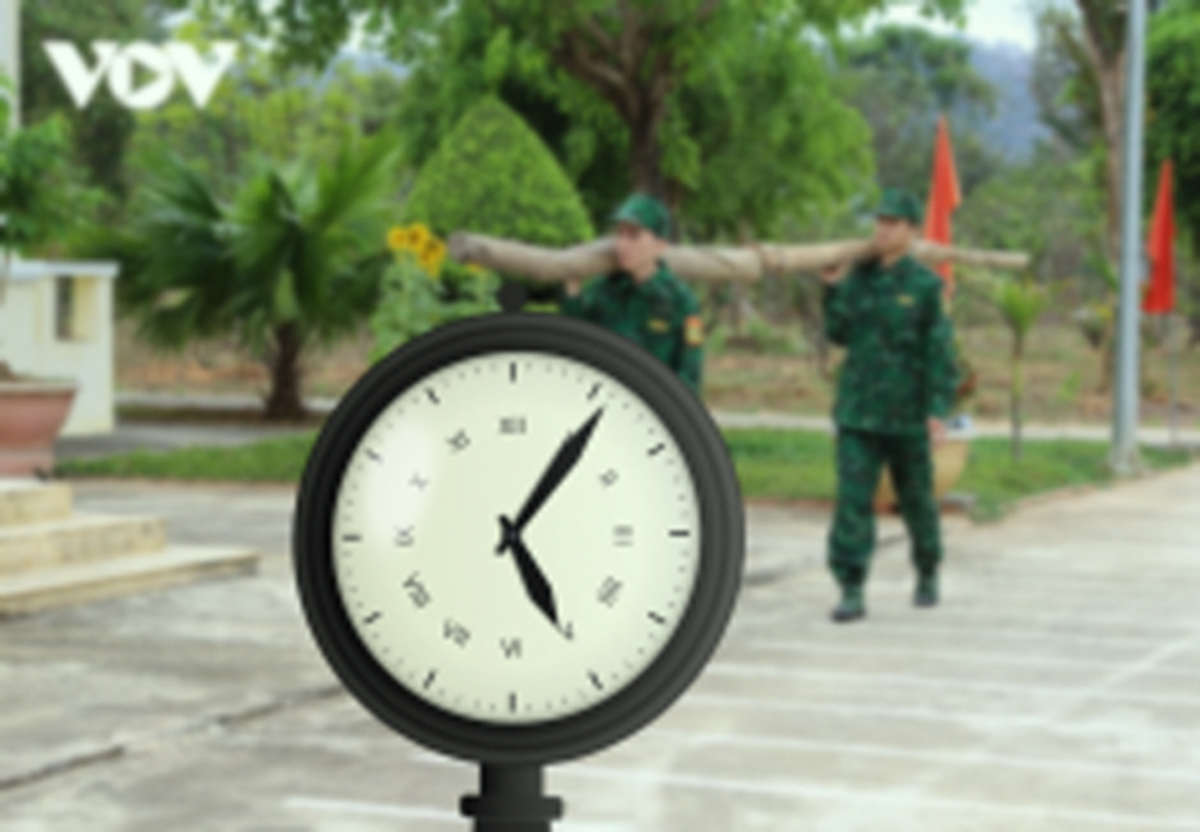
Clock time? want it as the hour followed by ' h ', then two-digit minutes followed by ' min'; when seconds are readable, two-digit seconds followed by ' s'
5 h 06 min
